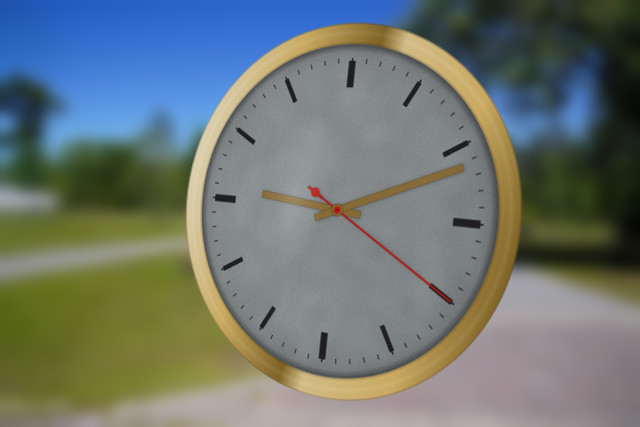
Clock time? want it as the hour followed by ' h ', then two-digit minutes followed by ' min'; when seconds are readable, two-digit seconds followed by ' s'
9 h 11 min 20 s
